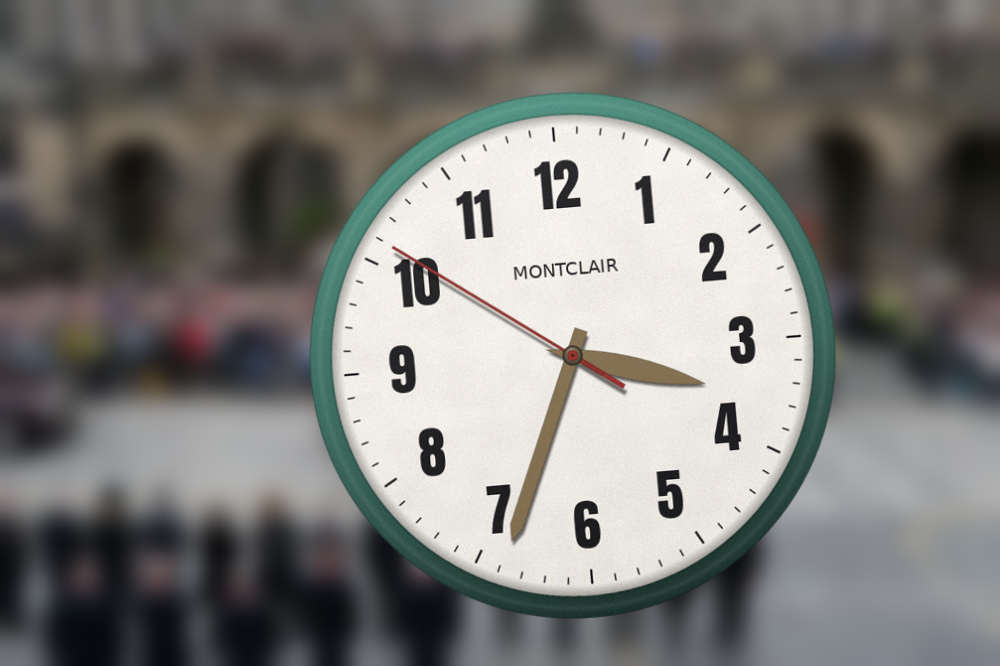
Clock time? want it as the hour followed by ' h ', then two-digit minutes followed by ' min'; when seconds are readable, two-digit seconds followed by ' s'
3 h 33 min 51 s
